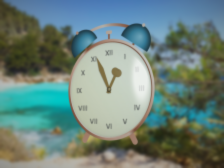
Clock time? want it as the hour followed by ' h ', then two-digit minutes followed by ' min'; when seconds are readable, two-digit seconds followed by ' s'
12 h 56 min
